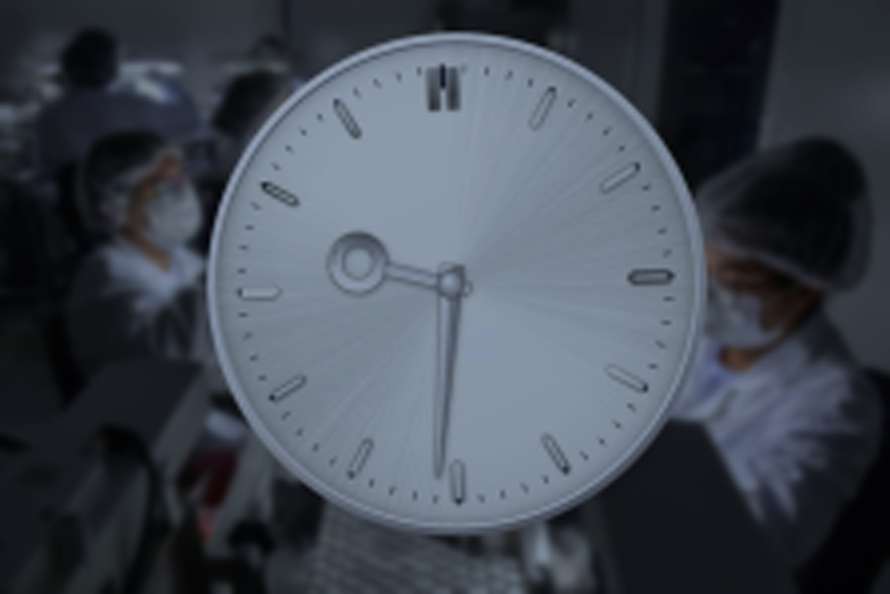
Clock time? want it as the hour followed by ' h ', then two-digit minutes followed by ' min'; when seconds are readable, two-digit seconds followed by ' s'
9 h 31 min
